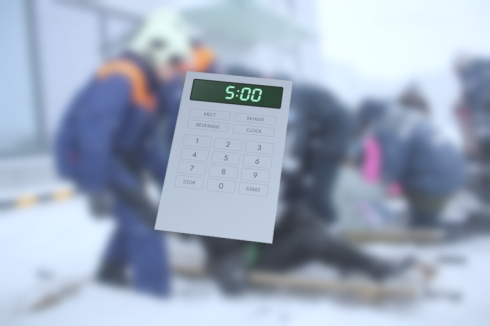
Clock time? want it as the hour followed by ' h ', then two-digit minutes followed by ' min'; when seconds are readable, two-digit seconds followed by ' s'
5 h 00 min
